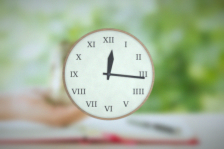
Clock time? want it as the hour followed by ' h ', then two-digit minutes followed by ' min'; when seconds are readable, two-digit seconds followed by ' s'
12 h 16 min
